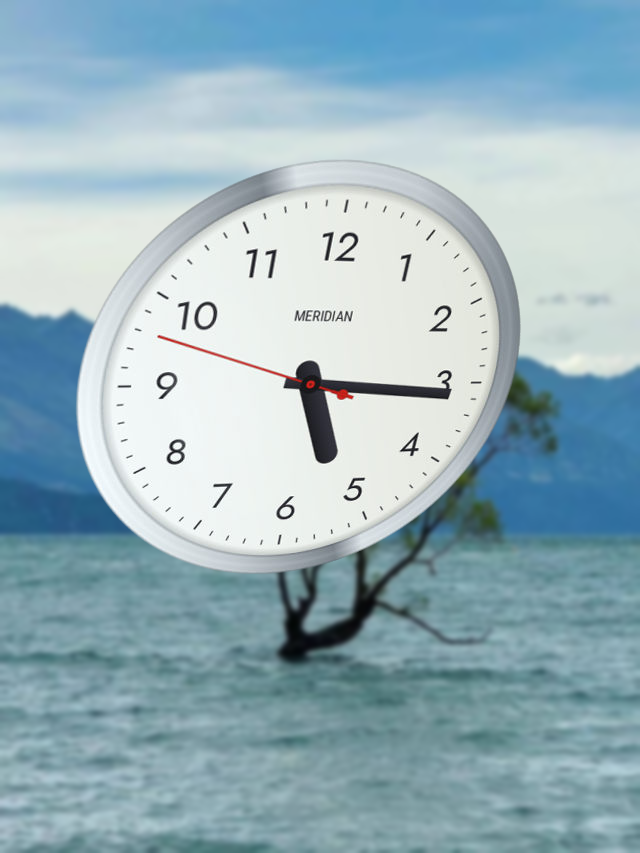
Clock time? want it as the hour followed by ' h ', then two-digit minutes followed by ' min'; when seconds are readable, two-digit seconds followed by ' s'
5 h 15 min 48 s
